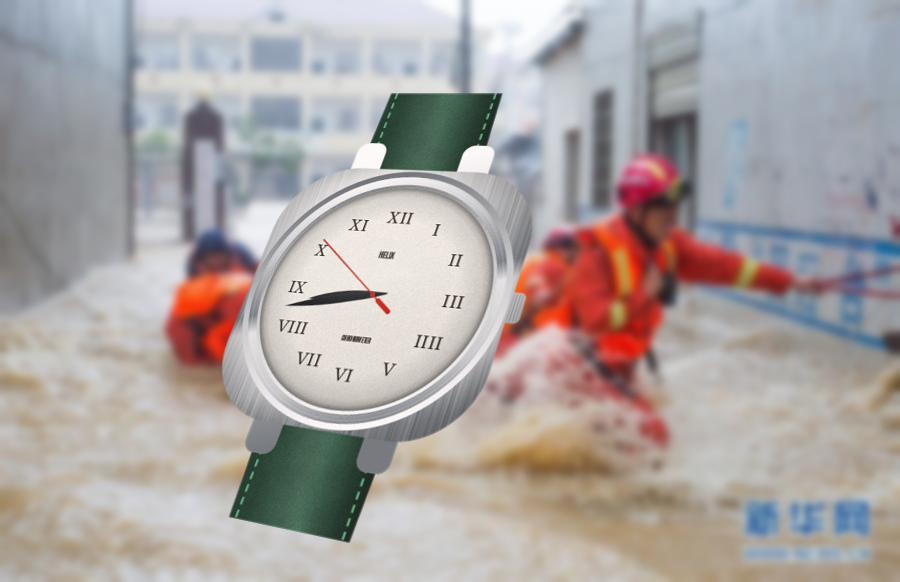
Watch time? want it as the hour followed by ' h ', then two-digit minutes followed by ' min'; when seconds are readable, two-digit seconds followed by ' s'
8 h 42 min 51 s
